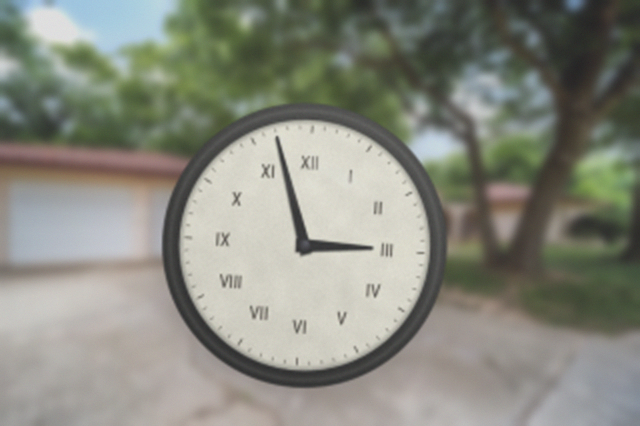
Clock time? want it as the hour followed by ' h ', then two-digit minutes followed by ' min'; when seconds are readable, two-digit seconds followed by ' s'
2 h 57 min
